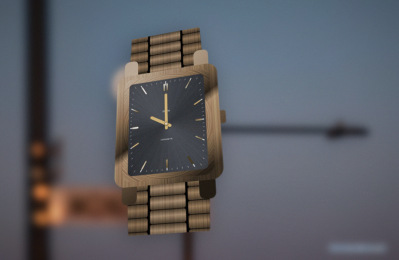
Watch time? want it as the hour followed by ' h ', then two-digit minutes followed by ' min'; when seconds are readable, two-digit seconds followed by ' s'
10 h 00 min
